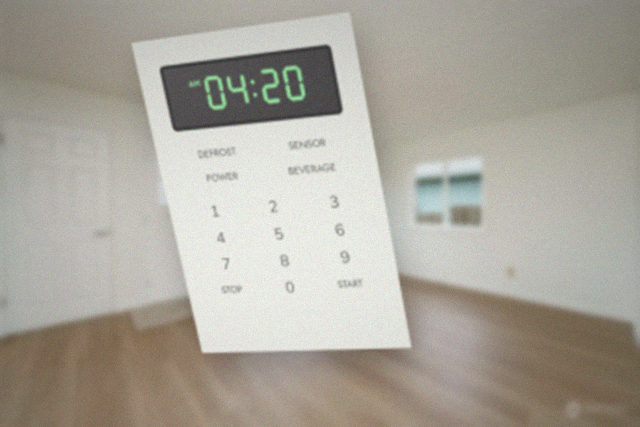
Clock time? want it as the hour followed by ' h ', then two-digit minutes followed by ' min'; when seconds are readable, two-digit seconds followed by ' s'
4 h 20 min
